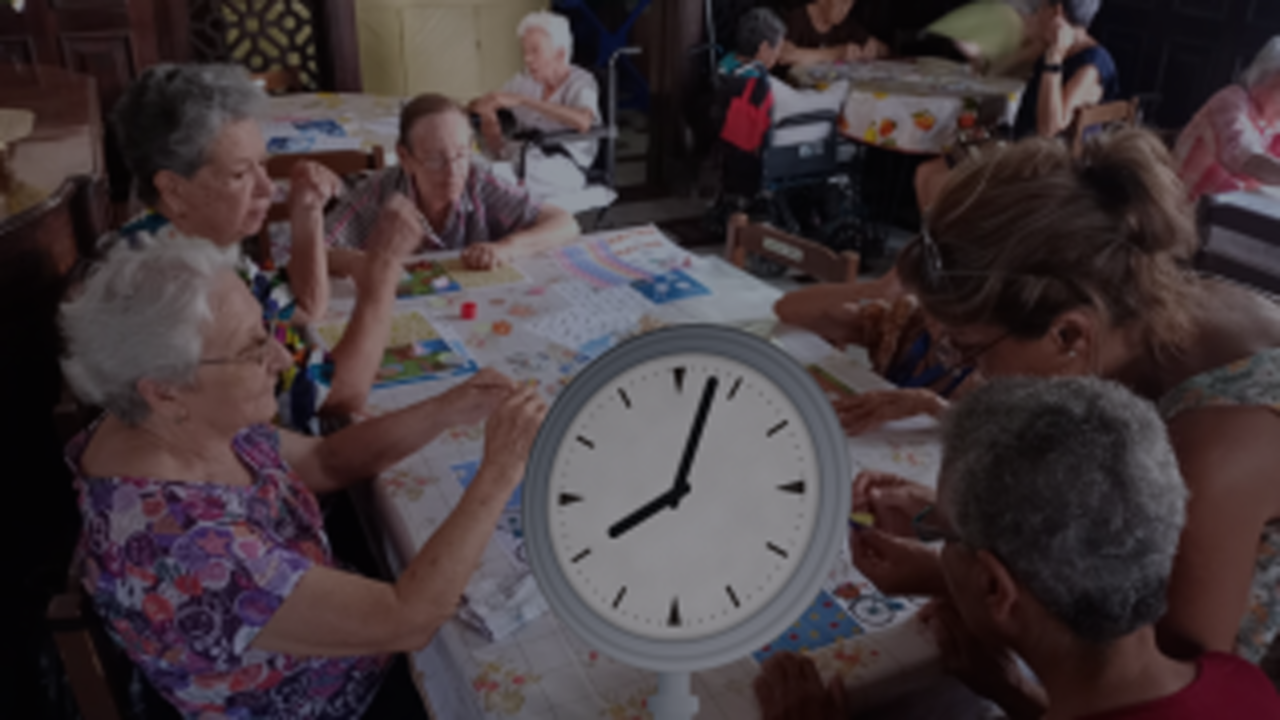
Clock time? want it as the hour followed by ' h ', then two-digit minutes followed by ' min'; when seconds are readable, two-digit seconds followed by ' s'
8 h 03 min
